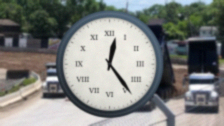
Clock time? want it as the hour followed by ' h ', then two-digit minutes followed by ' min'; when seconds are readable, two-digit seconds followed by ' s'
12 h 24 min
